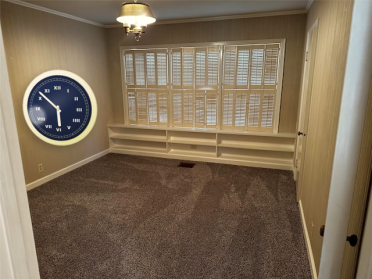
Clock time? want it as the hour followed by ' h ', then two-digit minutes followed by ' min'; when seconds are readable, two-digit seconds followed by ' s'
5 h 52 min
